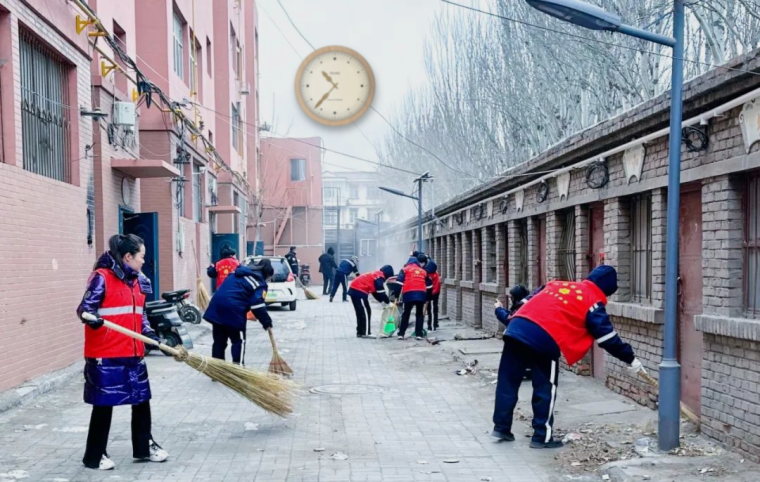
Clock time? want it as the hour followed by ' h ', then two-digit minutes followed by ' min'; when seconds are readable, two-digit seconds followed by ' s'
10 h 37 min
